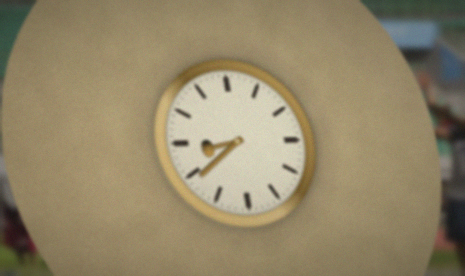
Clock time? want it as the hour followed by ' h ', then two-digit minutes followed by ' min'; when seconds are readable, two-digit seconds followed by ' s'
8 h 39 min
